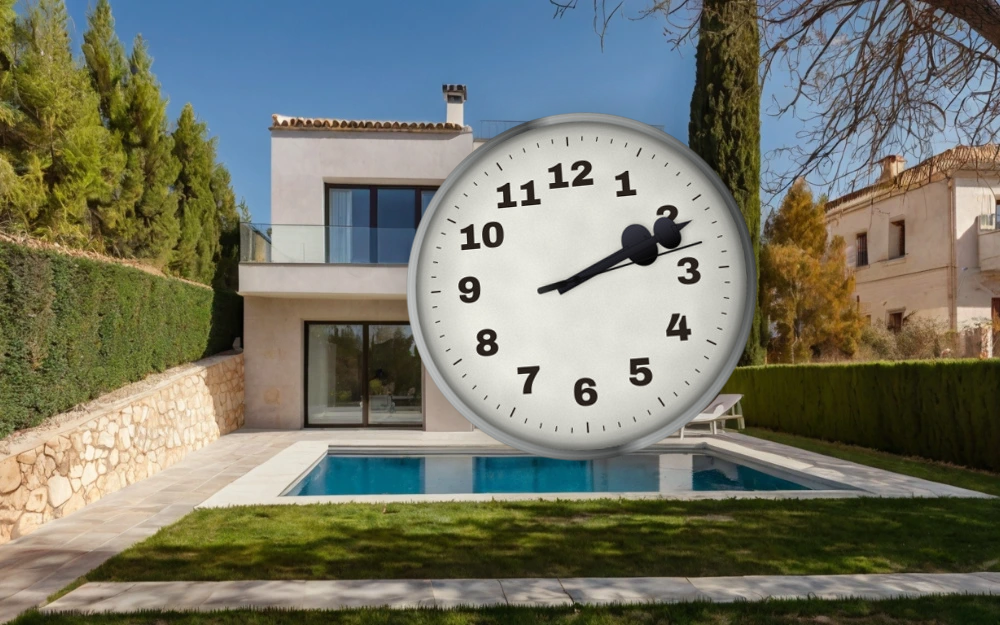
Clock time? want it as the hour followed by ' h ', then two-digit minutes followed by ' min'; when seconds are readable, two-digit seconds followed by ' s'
2 h 11 min 13 s
